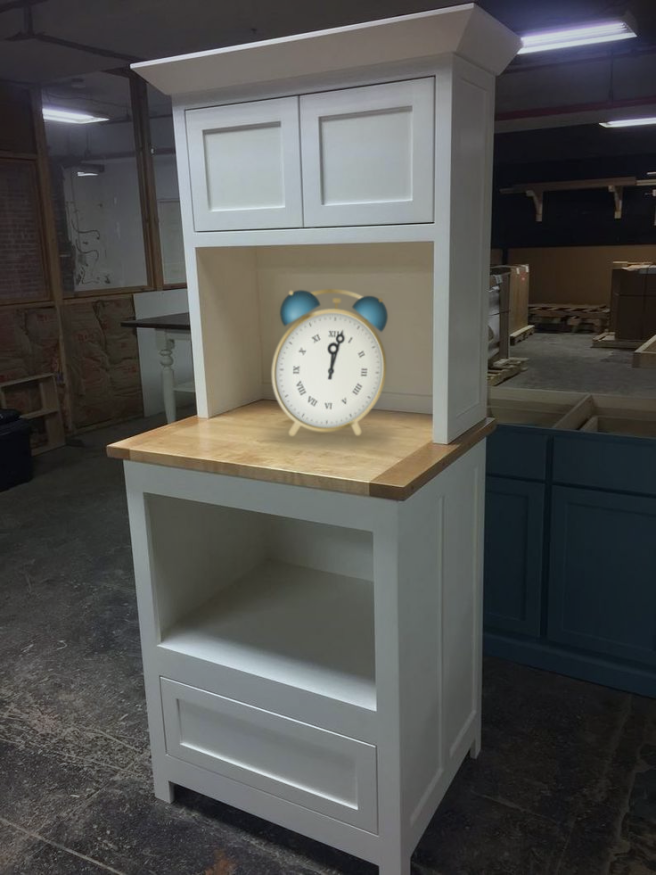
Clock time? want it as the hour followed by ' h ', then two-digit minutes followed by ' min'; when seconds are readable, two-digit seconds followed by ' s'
12 h 02 min
